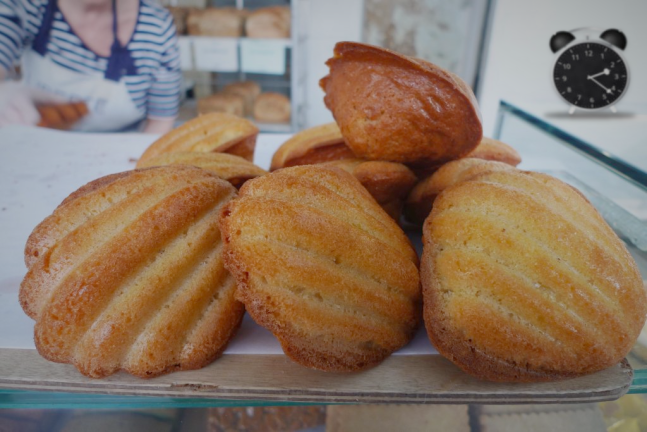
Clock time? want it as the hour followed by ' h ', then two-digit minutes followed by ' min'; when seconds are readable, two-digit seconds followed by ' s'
2 h 22 min
